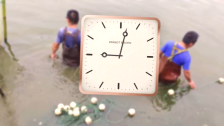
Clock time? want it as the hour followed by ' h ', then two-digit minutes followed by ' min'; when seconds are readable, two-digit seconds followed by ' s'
9 h 02 min
